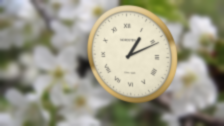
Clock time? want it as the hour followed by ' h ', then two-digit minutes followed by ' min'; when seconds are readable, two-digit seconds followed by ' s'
1 h 11 min
